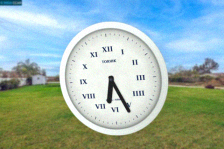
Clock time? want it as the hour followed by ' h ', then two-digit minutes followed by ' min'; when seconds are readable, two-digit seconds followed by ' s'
6 h 26 min
